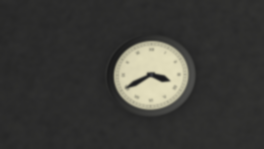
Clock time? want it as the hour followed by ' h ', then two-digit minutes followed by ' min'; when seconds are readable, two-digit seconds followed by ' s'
3 h 40 min
